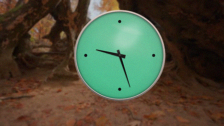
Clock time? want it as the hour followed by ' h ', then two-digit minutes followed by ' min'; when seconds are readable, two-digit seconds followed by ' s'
9 h 27 min
